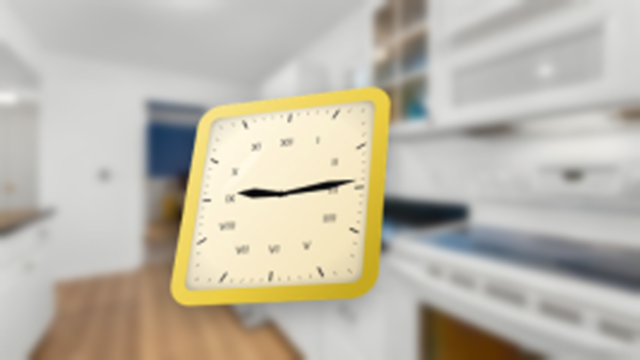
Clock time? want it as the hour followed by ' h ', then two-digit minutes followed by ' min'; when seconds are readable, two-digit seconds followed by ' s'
9 h 14 min
